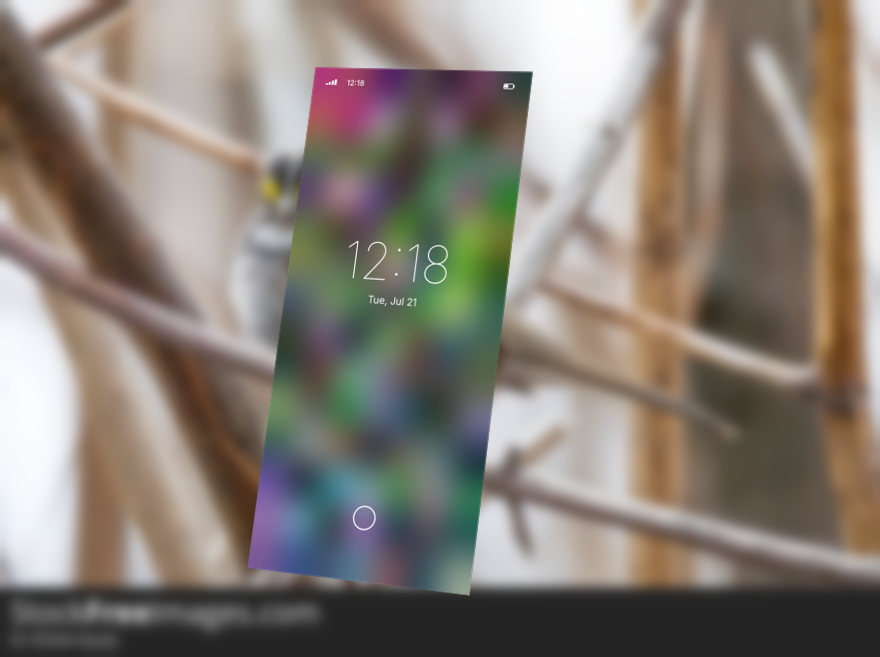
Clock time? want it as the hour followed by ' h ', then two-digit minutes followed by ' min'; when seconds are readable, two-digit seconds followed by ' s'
12 h 18 min
